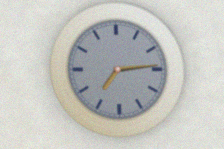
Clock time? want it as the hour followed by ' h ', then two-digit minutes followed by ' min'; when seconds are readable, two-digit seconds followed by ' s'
7 h 14 min
